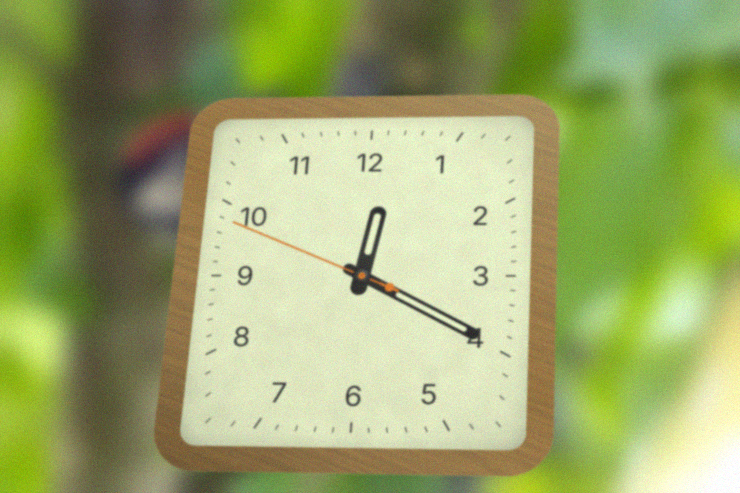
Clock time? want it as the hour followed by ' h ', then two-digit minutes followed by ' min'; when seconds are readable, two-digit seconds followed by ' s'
12 h 19 min 49 s
